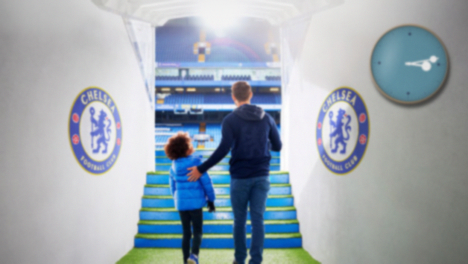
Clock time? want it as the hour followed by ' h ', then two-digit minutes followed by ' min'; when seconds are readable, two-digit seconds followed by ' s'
3 h 13 min
